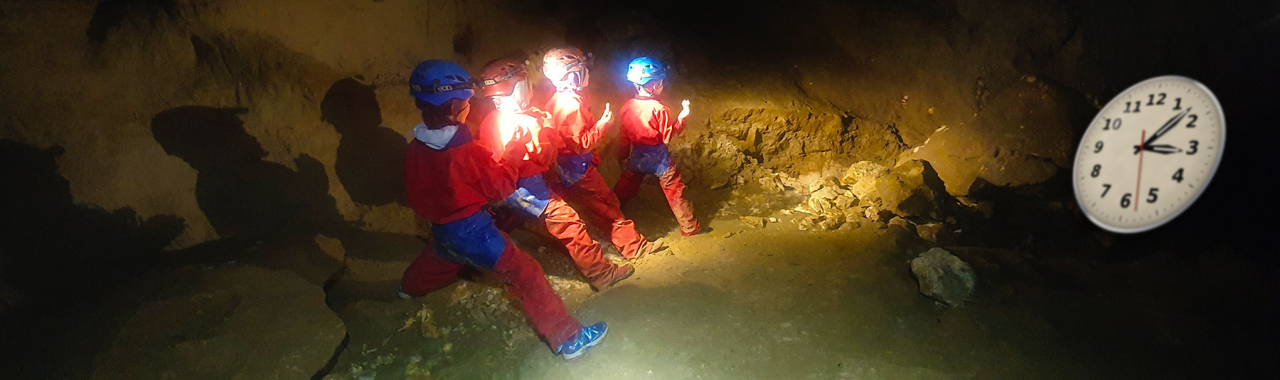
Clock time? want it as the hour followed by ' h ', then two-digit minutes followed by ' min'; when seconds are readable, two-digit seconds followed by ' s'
3 h 07 min 28 s
